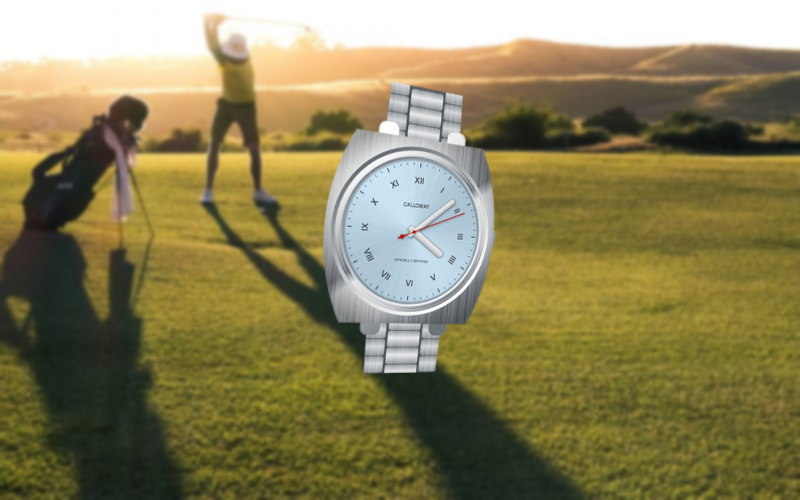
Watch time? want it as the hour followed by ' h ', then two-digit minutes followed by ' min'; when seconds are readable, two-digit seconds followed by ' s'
4 h 08 min 11 s
